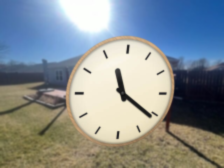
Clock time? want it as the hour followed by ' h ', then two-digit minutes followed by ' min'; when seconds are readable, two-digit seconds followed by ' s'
11 h 21 min
